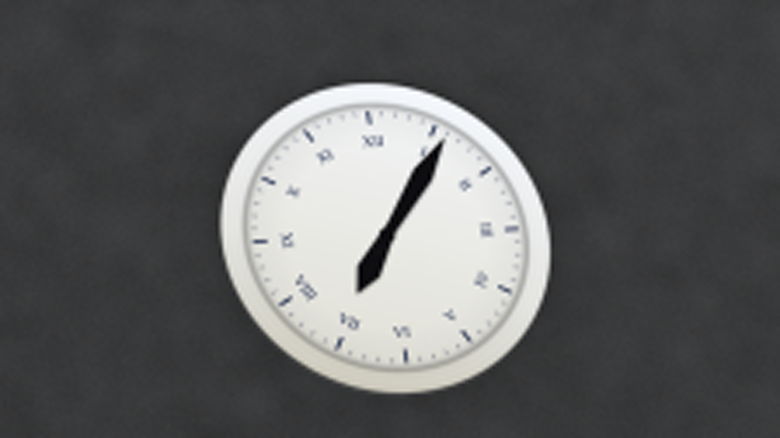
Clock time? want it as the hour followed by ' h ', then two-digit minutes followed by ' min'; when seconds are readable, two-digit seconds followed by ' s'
7 h 06 min
